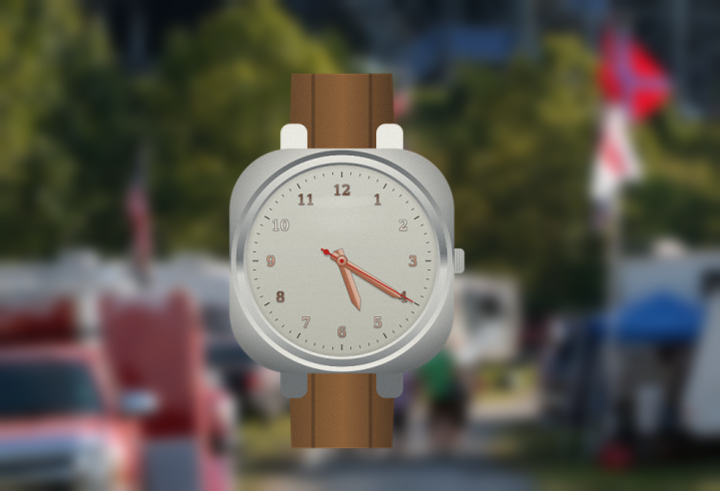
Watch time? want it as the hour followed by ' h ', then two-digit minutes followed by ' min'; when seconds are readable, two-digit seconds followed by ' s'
5 h 20 min 20 s
